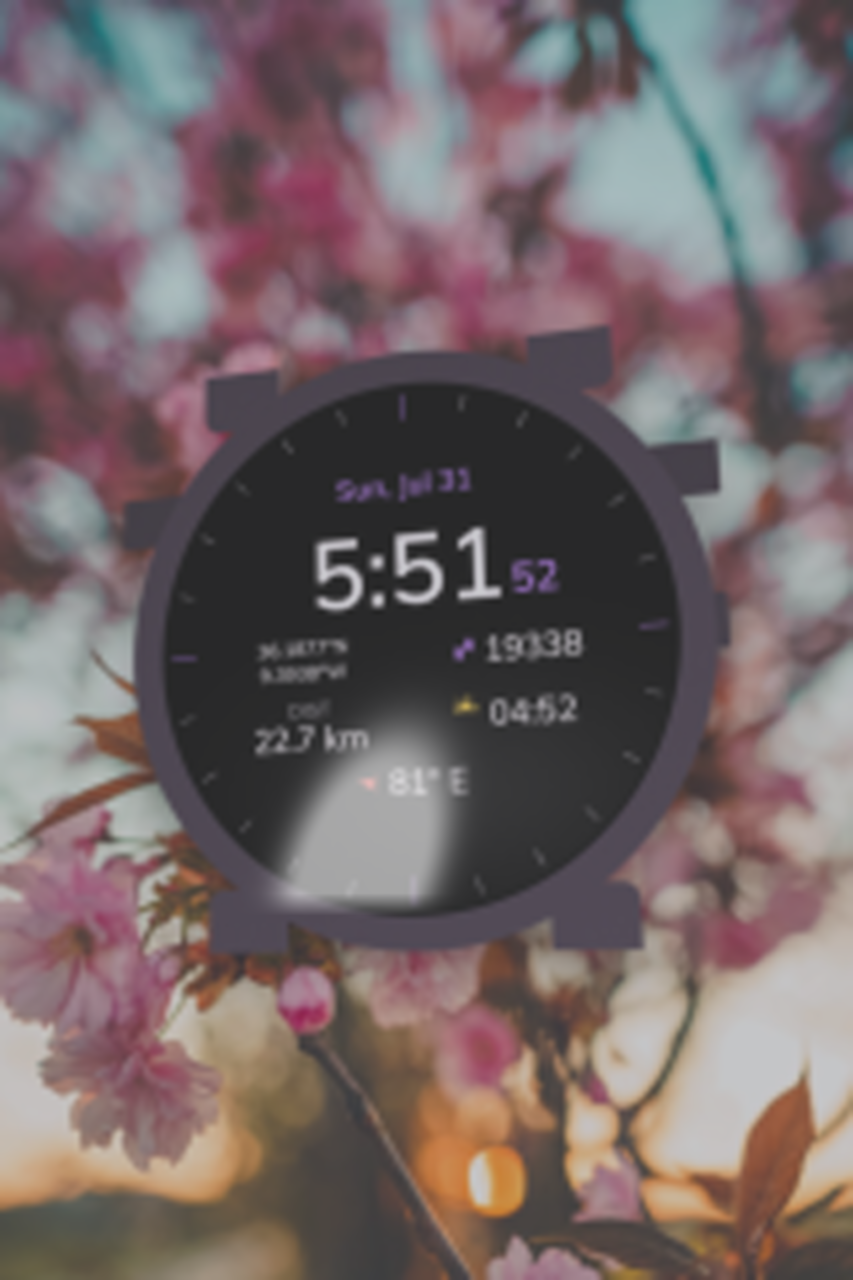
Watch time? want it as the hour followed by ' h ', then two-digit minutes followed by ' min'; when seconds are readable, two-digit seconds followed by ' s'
5 h 51 min
